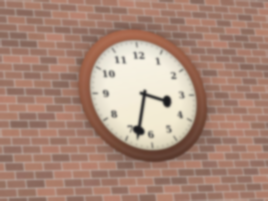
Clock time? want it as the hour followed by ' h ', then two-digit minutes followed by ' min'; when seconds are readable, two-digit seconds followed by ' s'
3 h 33 min
